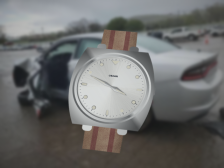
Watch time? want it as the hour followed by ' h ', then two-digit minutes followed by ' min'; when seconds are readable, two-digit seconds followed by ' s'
3 h 49 min
